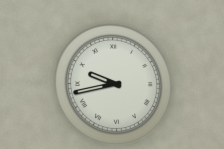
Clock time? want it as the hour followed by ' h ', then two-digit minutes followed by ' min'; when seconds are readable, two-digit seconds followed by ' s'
9 h 43 min
